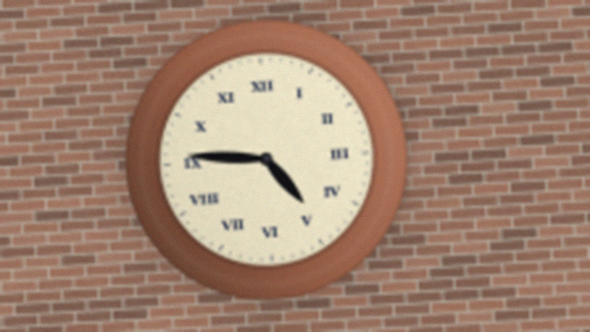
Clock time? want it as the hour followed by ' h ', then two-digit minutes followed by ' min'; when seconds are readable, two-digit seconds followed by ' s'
4 h 46 min
